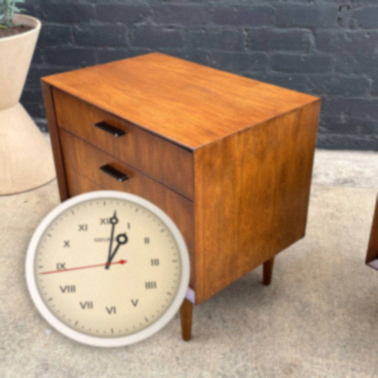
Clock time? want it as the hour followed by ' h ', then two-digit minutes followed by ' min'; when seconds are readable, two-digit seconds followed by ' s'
1 h 01 min 44 s
